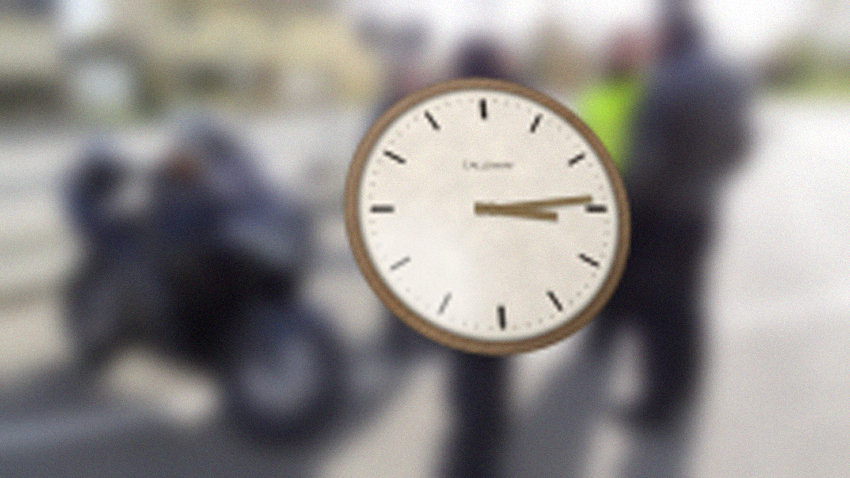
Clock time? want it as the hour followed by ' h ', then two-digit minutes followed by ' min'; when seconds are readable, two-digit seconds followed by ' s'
3 h 14 min
